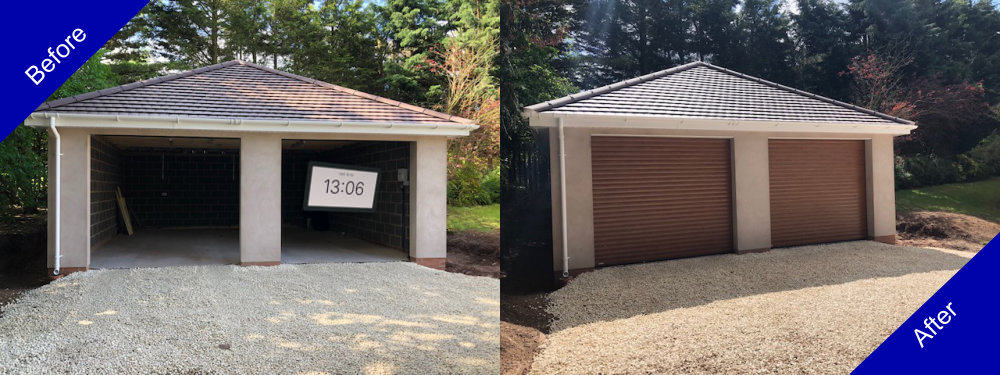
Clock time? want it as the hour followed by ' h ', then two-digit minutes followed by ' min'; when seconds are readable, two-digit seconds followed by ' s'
13 h 06 min
